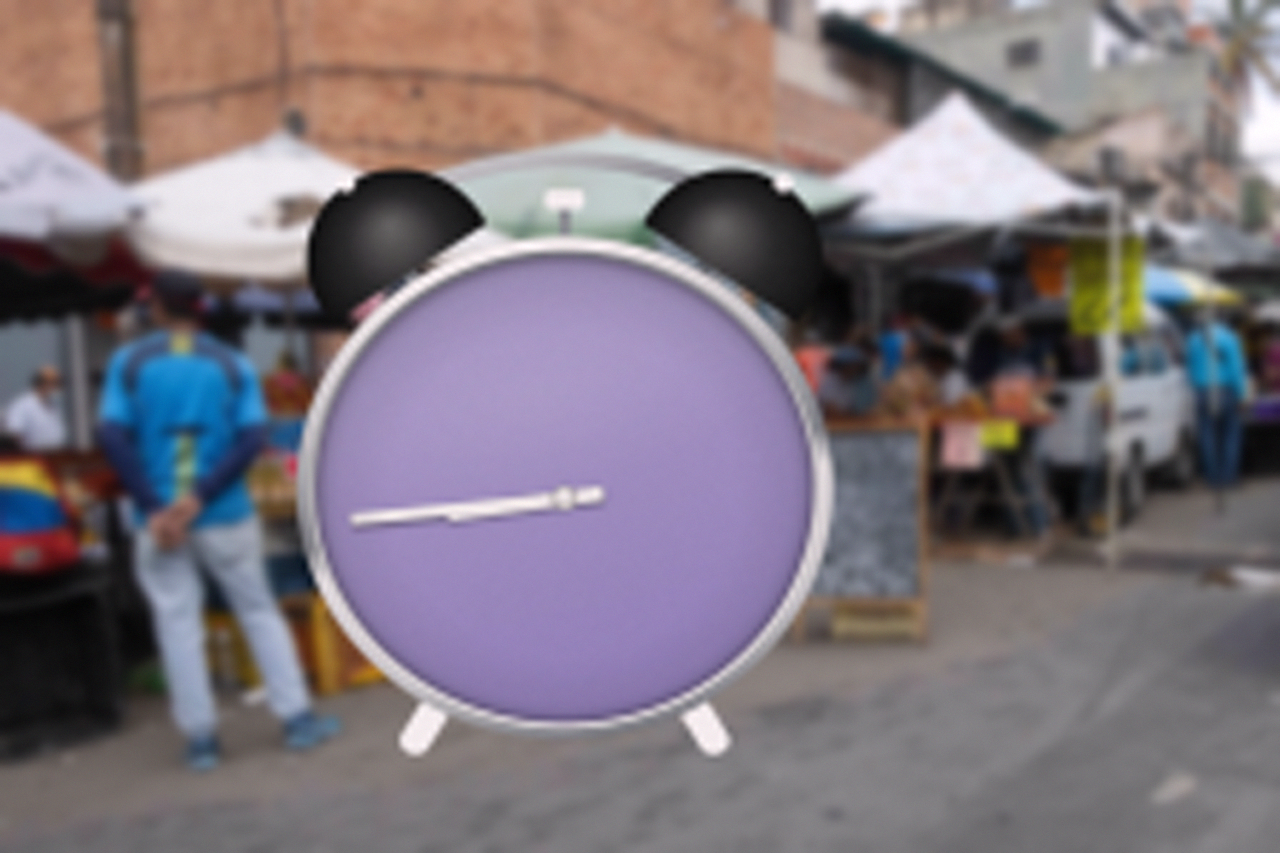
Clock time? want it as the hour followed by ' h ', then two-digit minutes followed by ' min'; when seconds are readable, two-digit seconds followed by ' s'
8 h 44 min
